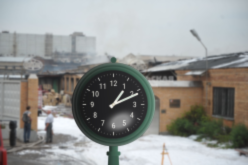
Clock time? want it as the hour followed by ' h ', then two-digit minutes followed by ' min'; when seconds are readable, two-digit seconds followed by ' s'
1 h 11 min
